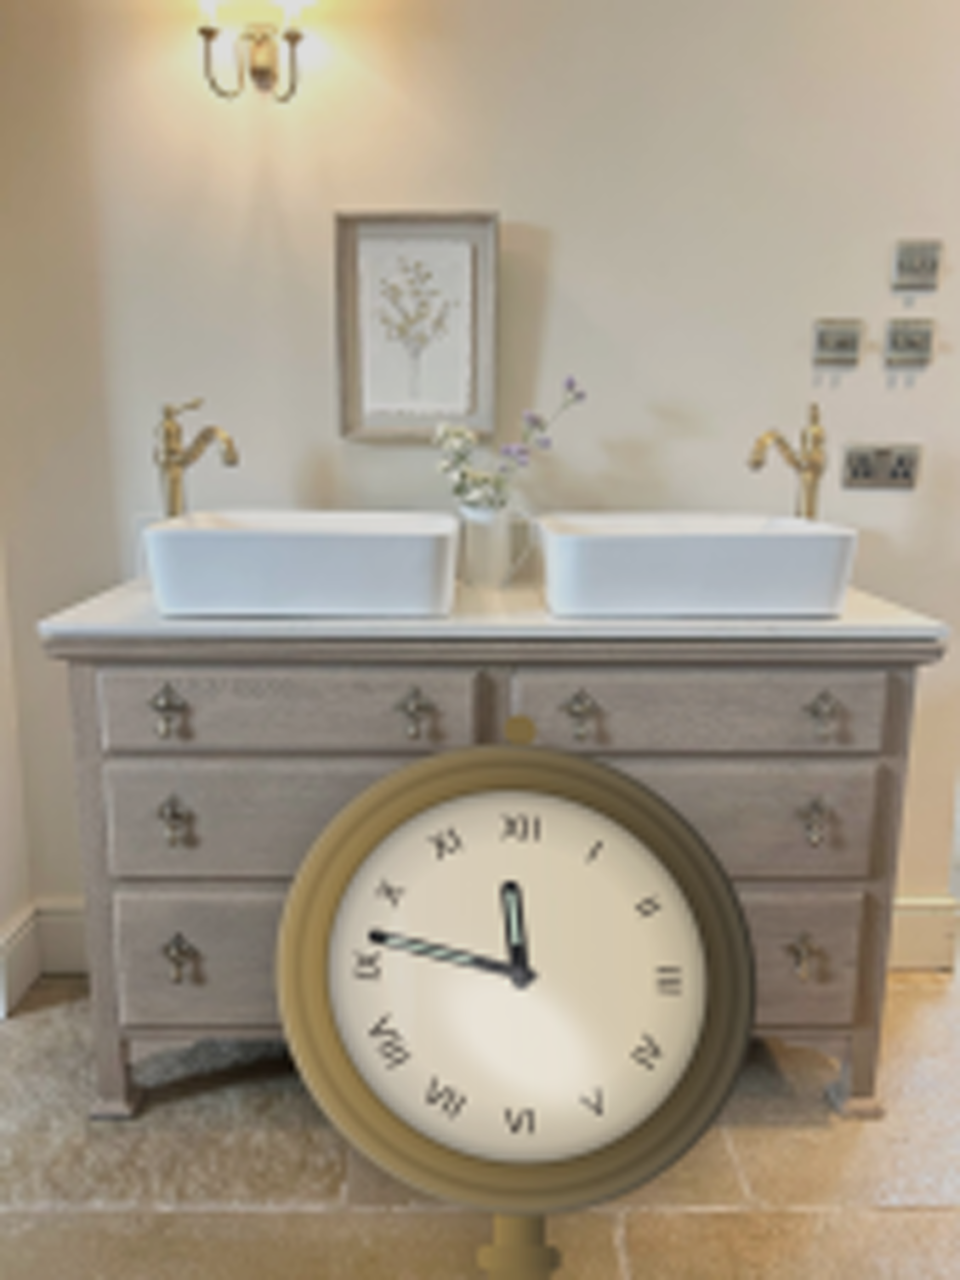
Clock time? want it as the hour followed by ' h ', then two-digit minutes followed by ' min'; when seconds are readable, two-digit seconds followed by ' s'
11 h 47 min
